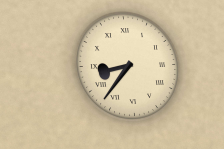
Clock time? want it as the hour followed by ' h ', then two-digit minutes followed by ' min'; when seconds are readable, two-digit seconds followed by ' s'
8 h 37 min
